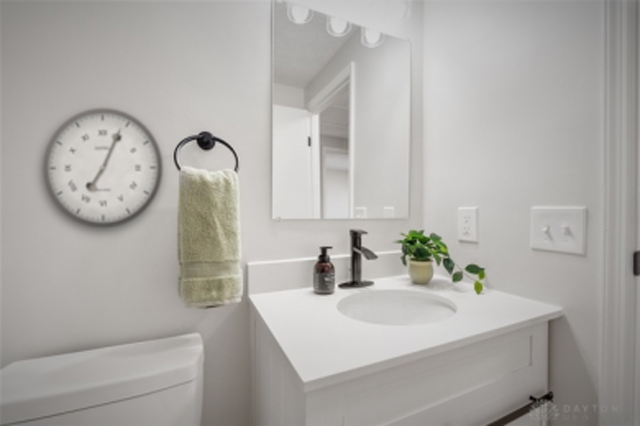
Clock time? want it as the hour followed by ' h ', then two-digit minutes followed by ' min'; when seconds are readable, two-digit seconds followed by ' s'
7 h 04 min
